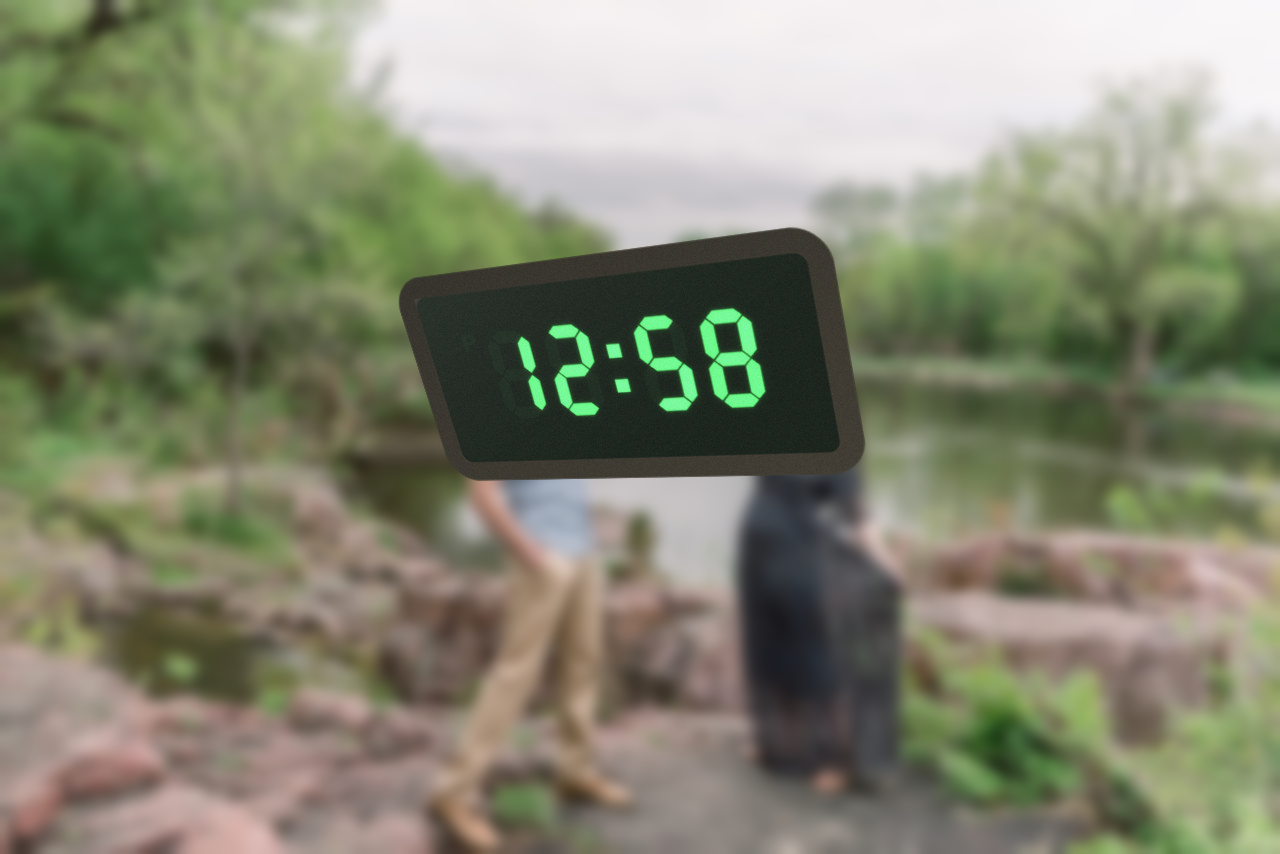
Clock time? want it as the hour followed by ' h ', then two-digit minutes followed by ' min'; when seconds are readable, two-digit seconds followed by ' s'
12 h 58 min
